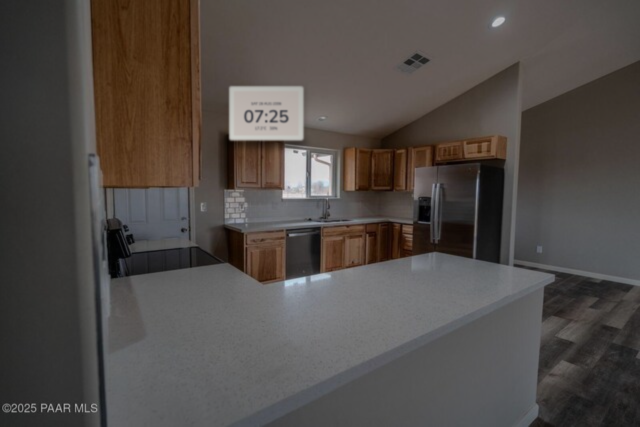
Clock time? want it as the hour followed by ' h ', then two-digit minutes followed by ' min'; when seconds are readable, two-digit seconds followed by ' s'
7 h 25 min
